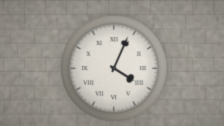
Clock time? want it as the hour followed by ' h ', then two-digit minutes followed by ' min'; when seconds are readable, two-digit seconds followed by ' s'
4 h 04 min
